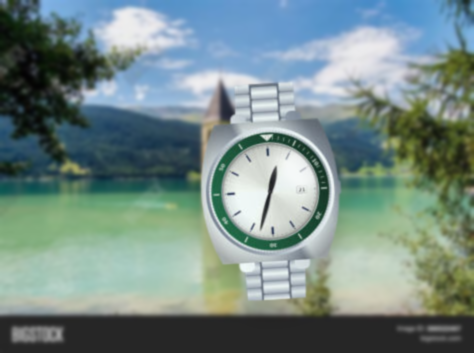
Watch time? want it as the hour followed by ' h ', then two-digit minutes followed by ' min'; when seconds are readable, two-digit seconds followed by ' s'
12 h 33 min
